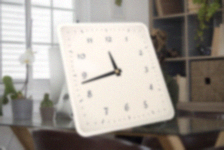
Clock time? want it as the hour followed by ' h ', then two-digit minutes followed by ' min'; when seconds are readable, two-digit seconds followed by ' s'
11 h 43 min
